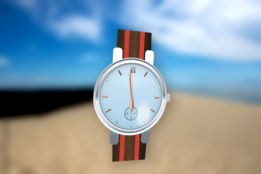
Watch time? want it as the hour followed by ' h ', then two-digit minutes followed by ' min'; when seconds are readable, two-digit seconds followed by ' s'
5 h 59 min
